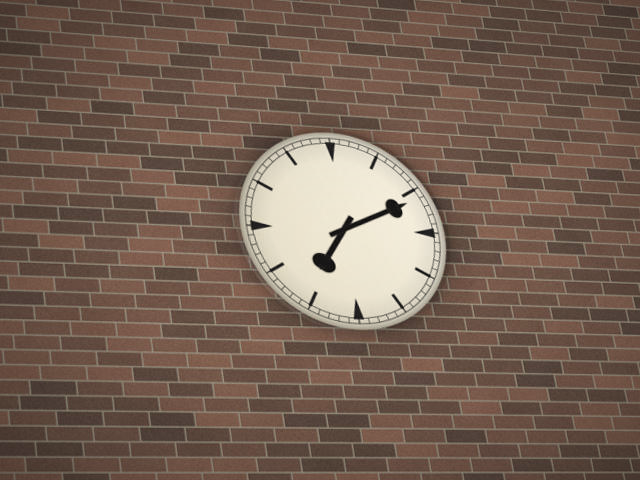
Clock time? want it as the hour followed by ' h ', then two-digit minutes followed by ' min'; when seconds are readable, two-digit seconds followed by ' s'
7 h 11 min
